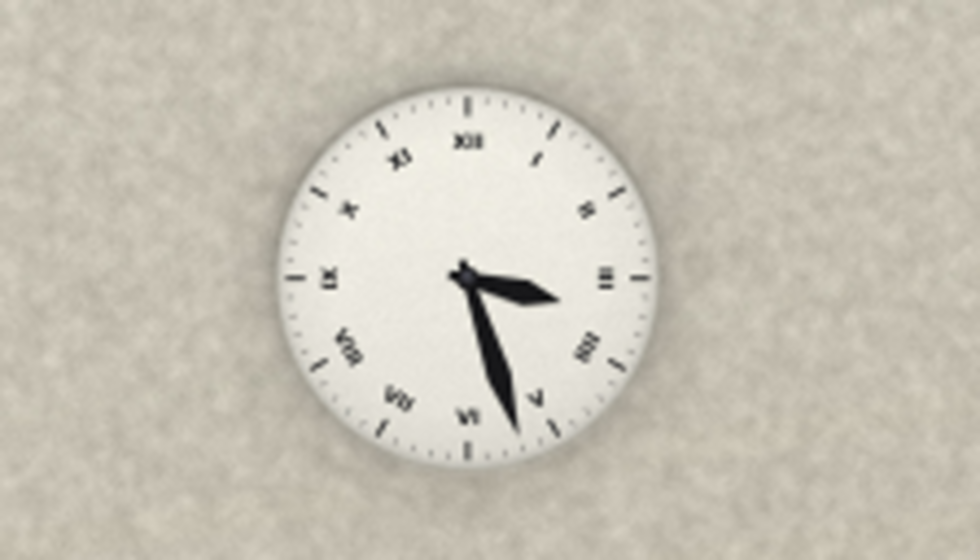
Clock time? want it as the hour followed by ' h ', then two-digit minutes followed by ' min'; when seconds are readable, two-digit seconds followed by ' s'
3 h 27 min
